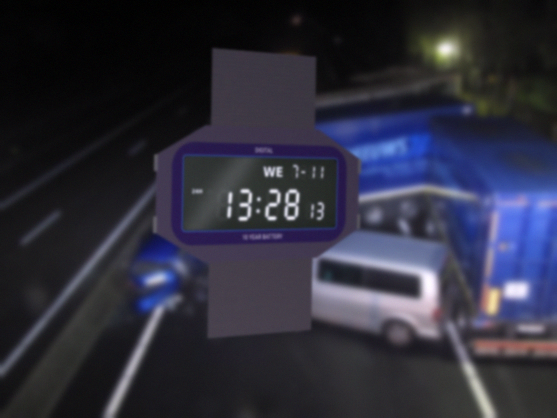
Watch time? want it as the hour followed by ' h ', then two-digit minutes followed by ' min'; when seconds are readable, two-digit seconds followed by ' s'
13 h 28 min 13 s
